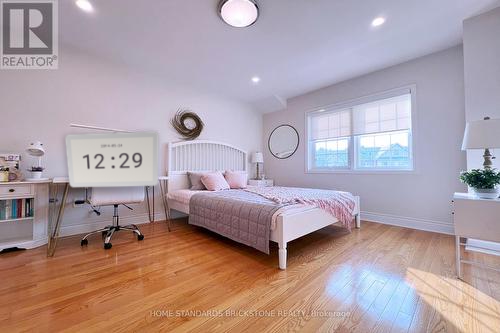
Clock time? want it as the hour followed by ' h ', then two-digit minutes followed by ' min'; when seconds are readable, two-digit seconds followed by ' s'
12 h 29 min
